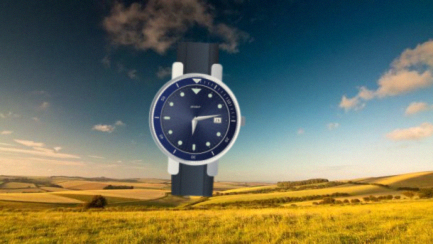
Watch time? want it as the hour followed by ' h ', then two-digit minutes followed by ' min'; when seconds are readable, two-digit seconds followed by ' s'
6 h 13 min
